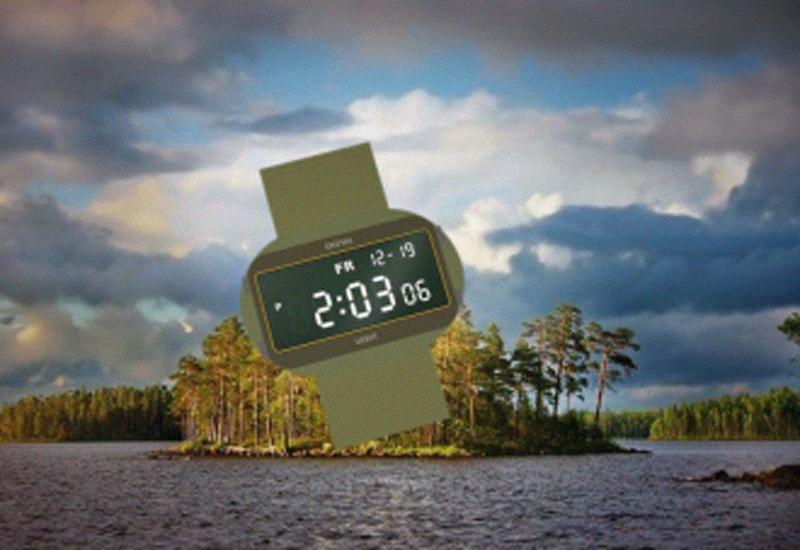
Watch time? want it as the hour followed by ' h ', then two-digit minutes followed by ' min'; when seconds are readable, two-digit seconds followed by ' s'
2 h 03 min 06 s
